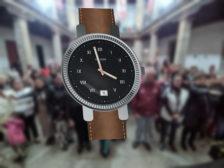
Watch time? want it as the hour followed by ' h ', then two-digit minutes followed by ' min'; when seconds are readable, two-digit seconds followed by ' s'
3 h 58 min
